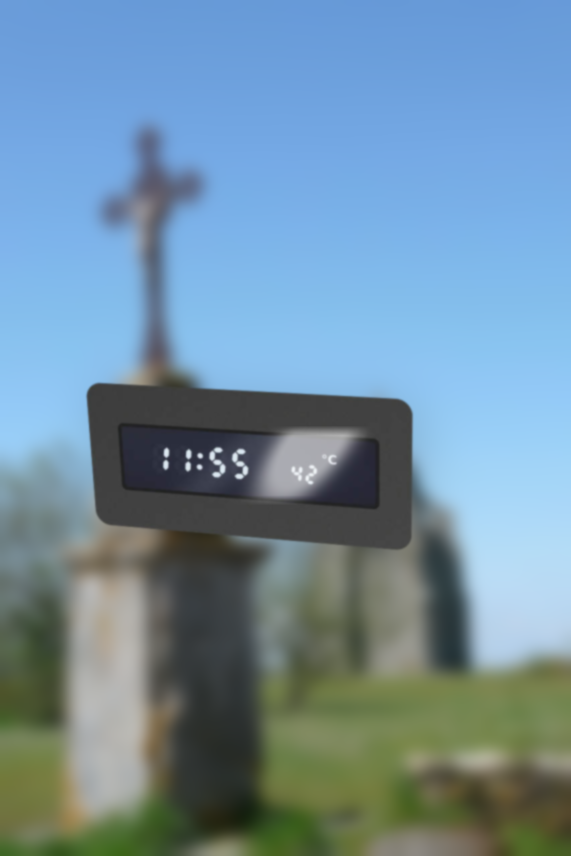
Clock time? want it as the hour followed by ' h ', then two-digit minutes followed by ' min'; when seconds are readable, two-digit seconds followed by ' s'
11 h 55 min
